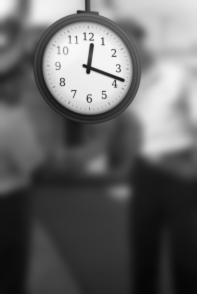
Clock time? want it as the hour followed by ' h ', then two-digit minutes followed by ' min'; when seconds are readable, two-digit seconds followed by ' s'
12 h 18 min
